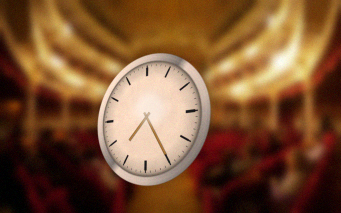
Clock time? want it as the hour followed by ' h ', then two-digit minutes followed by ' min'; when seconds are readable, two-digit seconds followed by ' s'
7 h 25 min
